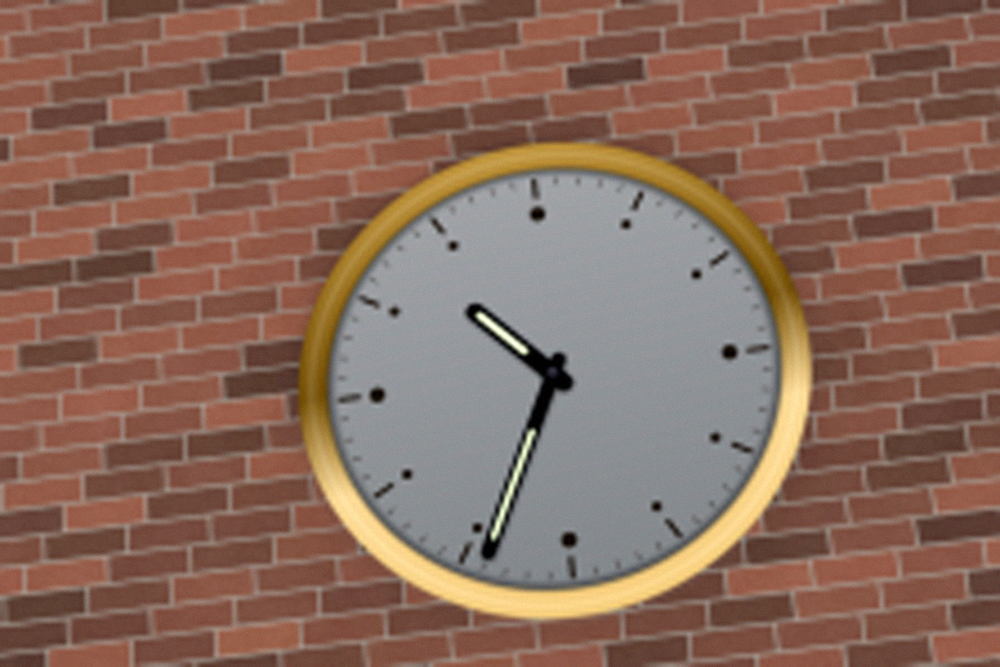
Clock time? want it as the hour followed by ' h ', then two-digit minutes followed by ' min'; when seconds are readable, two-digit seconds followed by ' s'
10 h 34 min
